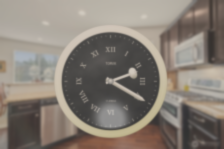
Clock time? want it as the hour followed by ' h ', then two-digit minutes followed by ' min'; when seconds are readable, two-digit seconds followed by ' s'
2 h 20 min
